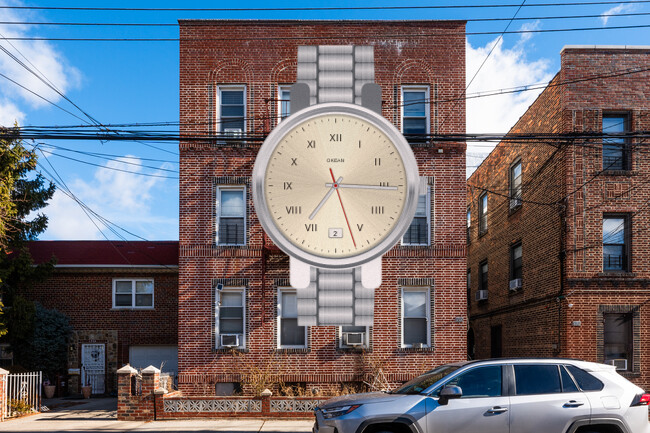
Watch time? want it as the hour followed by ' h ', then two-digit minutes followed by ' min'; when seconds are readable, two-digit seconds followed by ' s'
7 h 15 min 27 s
